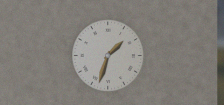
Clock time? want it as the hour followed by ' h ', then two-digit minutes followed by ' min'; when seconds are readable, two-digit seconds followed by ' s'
1 h 33 min
